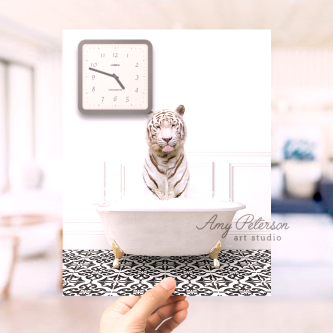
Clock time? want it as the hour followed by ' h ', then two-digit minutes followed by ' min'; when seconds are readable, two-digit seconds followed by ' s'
4 h 48 min
